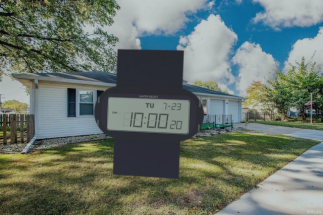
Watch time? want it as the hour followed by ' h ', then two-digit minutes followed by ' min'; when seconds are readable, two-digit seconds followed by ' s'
10 h 00 min 20 s
